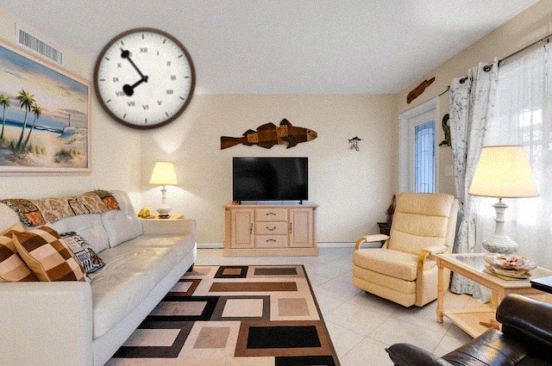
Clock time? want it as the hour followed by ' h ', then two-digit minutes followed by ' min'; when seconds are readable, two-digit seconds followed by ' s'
7 h 54 min
